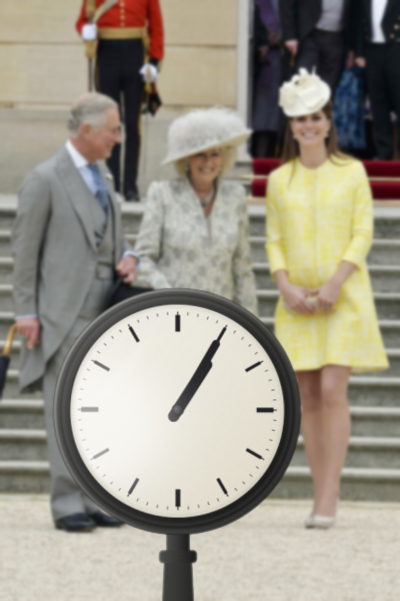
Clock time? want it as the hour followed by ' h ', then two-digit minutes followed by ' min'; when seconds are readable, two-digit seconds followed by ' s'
1 h 05 min
